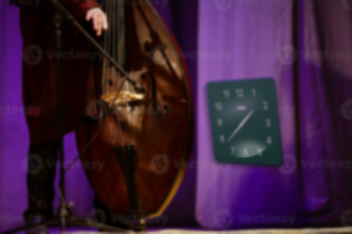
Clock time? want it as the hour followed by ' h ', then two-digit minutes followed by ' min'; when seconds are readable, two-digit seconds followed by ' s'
1 h 38 min
